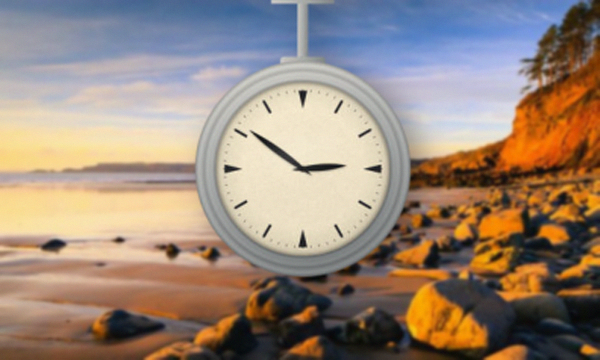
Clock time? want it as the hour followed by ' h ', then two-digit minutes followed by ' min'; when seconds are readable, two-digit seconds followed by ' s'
2 h 51 min
